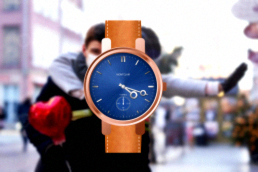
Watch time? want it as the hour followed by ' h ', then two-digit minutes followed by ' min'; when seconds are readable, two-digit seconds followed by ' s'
4 h 18 min
